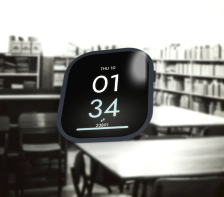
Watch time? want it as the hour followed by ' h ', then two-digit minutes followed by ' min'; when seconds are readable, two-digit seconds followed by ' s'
1 h 34 min
